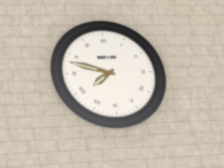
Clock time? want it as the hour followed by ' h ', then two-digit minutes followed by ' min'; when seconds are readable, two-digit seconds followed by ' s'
7 h 48 min
